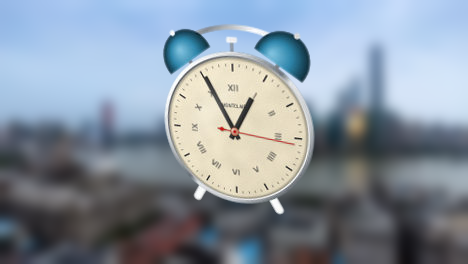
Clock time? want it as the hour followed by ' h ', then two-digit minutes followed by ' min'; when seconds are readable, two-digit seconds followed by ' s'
12 h 55 min 16 s
